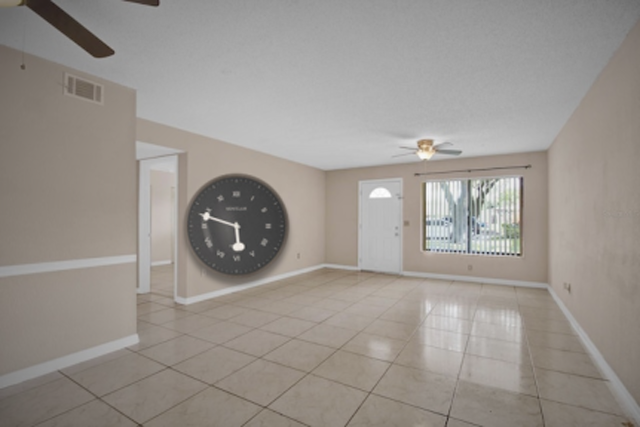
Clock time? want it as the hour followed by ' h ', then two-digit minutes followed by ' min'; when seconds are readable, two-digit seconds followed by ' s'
5 h 48 min
